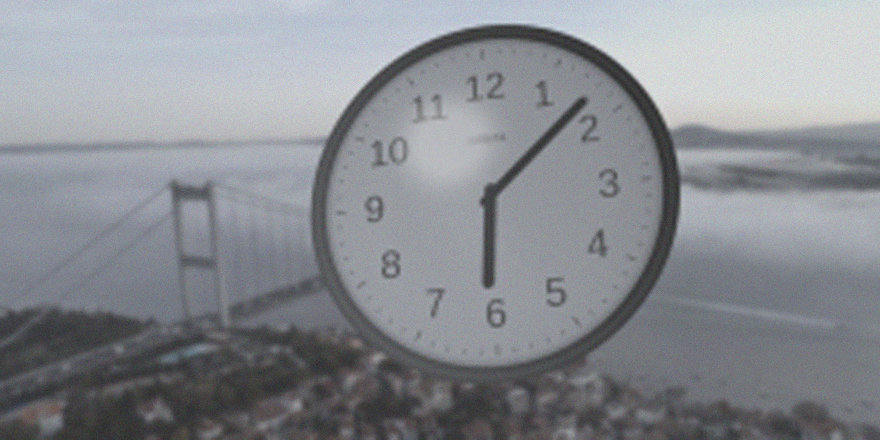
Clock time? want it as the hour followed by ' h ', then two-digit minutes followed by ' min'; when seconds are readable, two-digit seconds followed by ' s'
6 h 08 min
